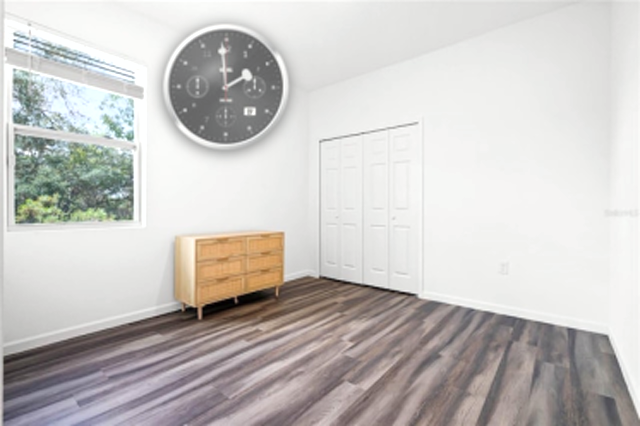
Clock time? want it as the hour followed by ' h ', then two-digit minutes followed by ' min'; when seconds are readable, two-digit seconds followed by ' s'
1 h 59 min
